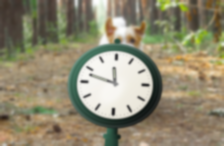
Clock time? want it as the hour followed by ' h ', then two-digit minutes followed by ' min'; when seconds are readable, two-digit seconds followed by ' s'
11 h 48 min
